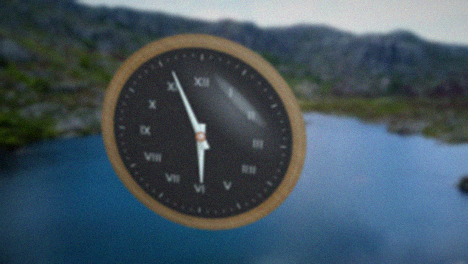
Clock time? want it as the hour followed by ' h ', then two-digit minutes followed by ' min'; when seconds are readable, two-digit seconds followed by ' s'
5 h 56 min
